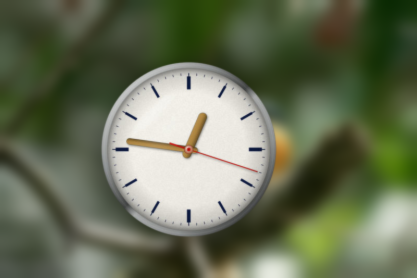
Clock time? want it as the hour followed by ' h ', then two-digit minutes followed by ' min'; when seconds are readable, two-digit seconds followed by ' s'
12 h 46 min 18 s
